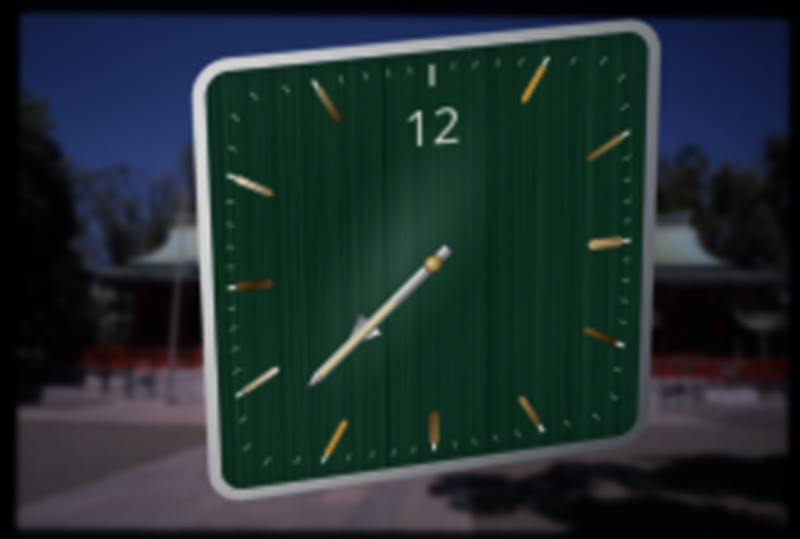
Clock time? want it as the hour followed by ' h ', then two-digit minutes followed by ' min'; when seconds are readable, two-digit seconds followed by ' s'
7 h 38 min
